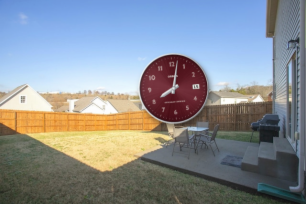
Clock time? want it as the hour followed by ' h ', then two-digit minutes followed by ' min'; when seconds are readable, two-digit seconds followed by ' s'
8 h 02 min
